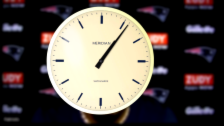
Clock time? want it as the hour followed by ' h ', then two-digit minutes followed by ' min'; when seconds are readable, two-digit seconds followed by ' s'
1 h 06 min
